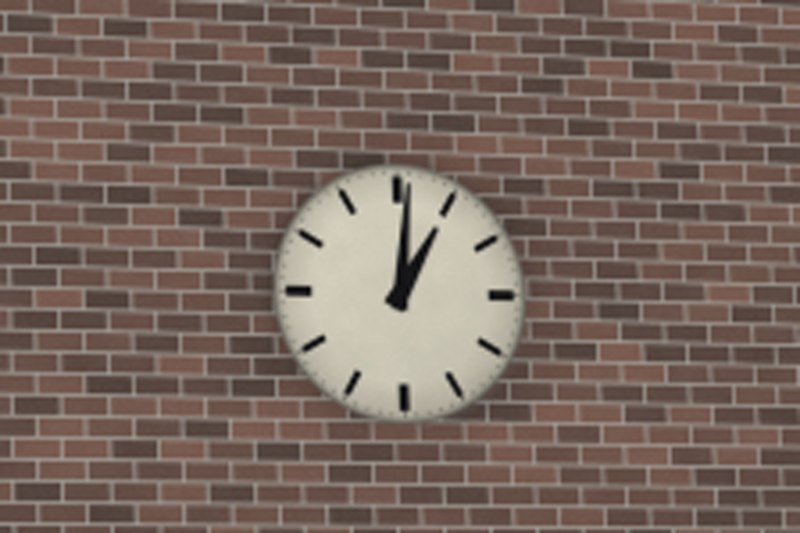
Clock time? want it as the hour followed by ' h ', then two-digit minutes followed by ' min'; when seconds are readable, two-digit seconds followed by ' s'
1 h 01 min
